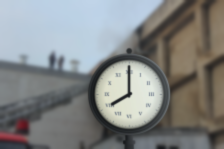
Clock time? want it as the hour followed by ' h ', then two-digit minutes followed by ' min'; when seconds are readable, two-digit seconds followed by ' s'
8 h 00 min
